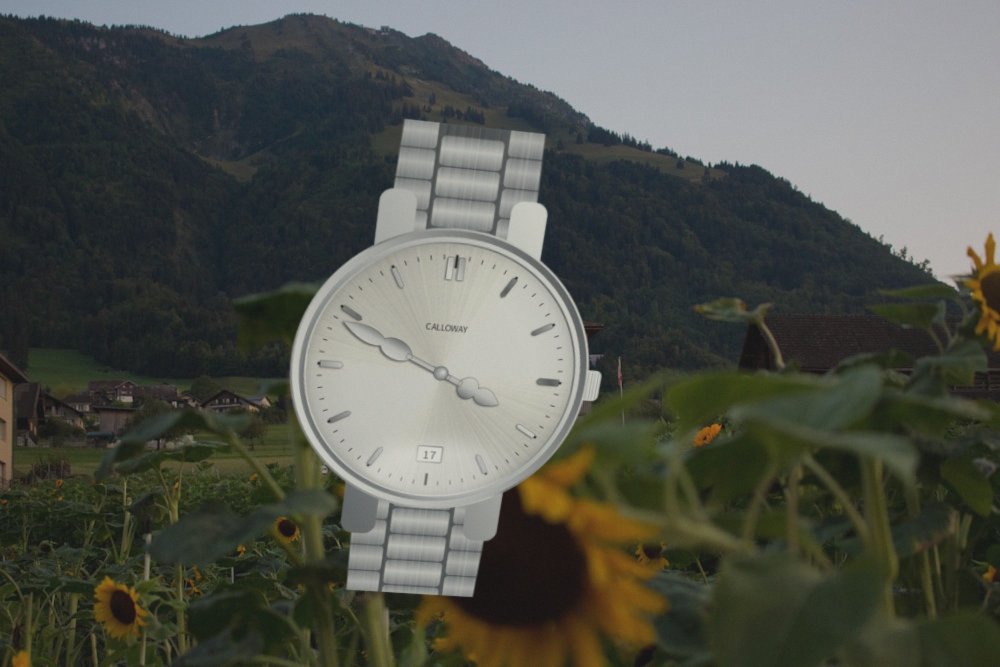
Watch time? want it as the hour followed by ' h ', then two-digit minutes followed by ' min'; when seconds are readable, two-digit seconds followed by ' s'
3 h 49 min
